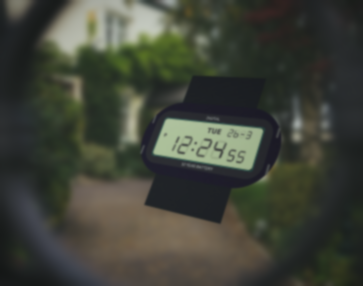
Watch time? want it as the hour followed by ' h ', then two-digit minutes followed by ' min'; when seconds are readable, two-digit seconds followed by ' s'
12 h 24 min 55 s
